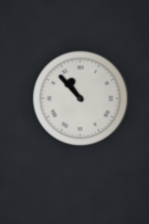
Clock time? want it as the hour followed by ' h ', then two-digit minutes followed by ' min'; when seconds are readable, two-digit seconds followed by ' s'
10 h 53 min
